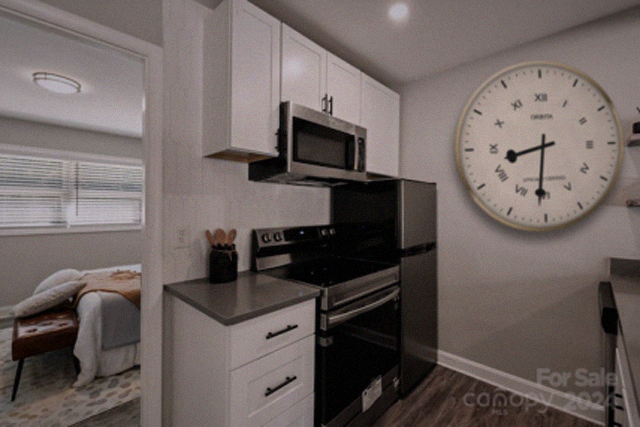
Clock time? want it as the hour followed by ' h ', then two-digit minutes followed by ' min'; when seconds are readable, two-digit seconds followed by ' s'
8 h 31 min
